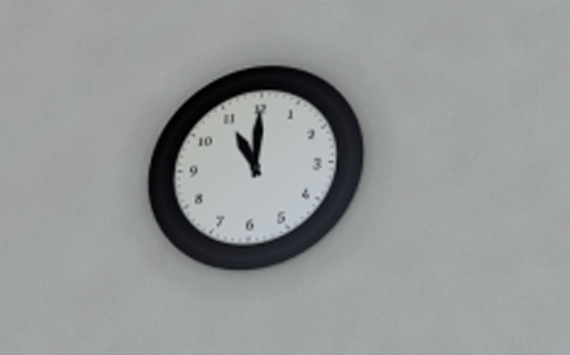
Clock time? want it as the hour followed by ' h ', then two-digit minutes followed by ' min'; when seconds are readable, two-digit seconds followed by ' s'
11 h 00 min
